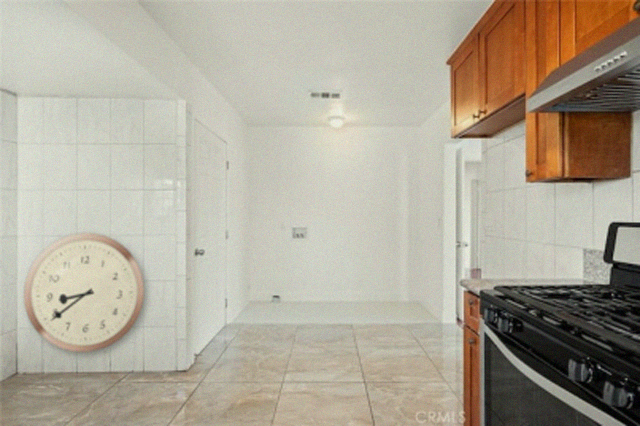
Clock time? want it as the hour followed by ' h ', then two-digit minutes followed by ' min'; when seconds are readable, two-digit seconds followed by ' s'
8 h 39 min
